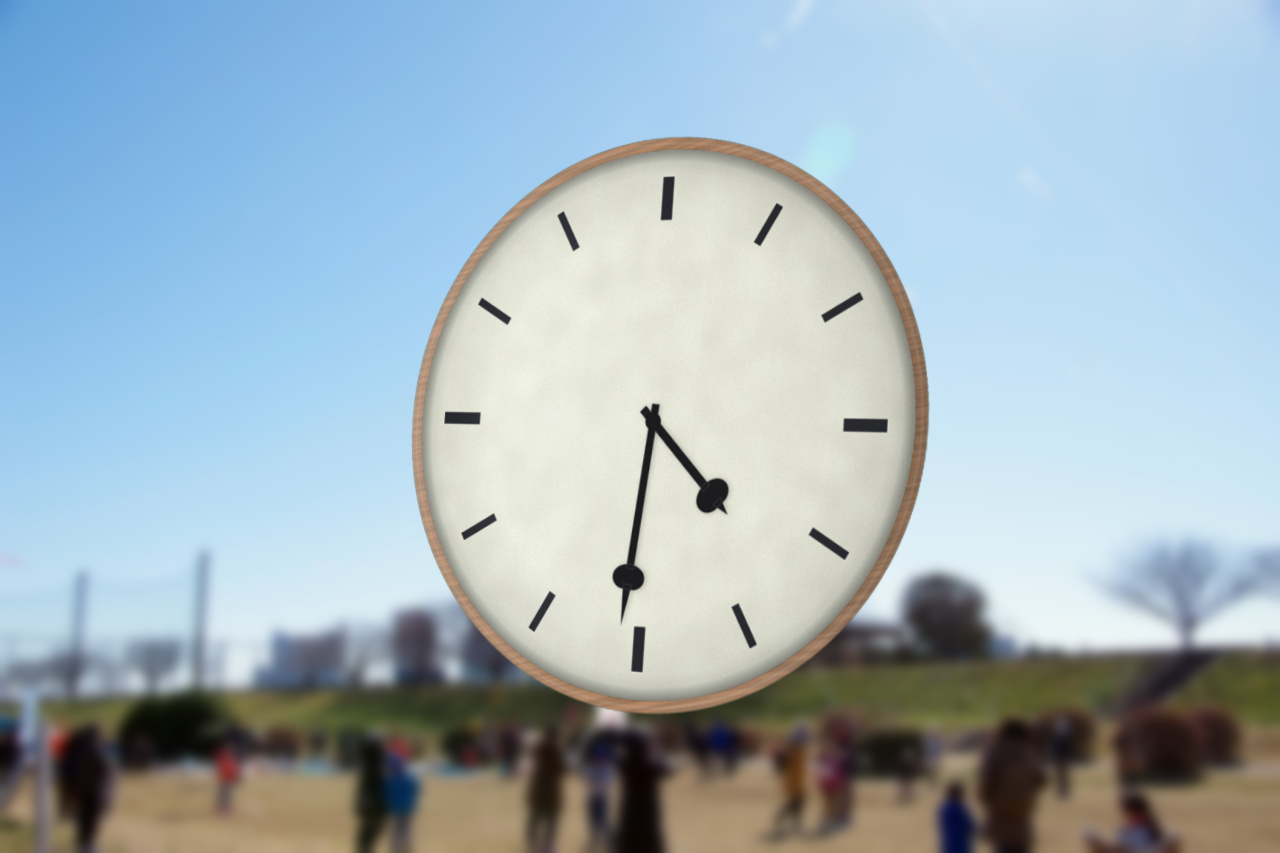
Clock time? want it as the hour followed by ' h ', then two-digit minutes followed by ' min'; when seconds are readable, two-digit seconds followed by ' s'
4 h 31 min
